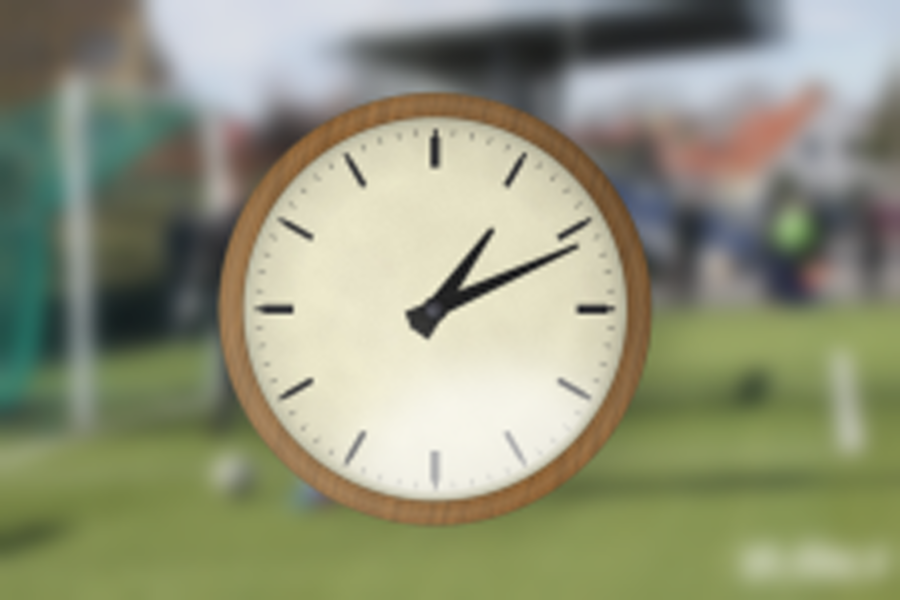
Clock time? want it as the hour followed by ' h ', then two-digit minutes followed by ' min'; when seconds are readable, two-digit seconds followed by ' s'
1 h 11 min
